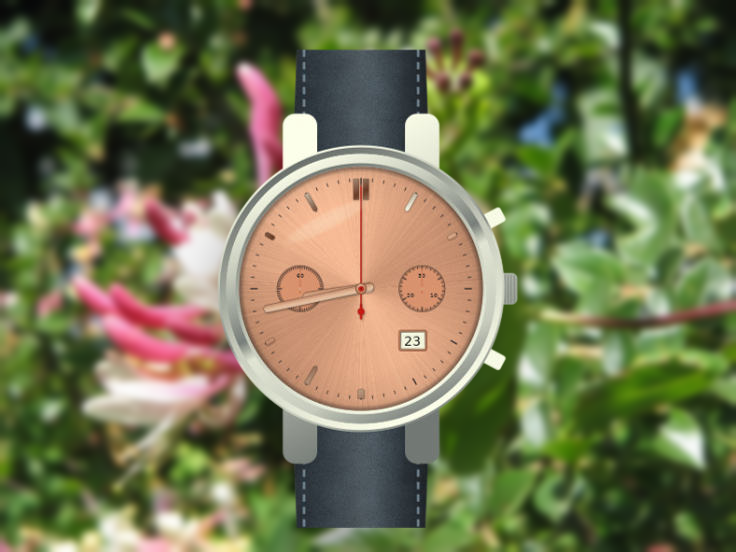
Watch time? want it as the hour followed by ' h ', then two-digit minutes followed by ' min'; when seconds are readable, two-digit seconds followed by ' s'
8 h 43 min
